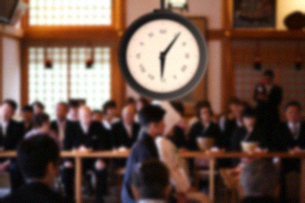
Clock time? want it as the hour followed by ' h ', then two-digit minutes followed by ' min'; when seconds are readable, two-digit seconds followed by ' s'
6 h 06 min
